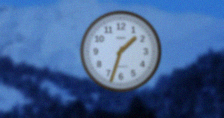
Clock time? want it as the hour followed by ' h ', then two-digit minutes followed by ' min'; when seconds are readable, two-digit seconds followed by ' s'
1 h 33 min
